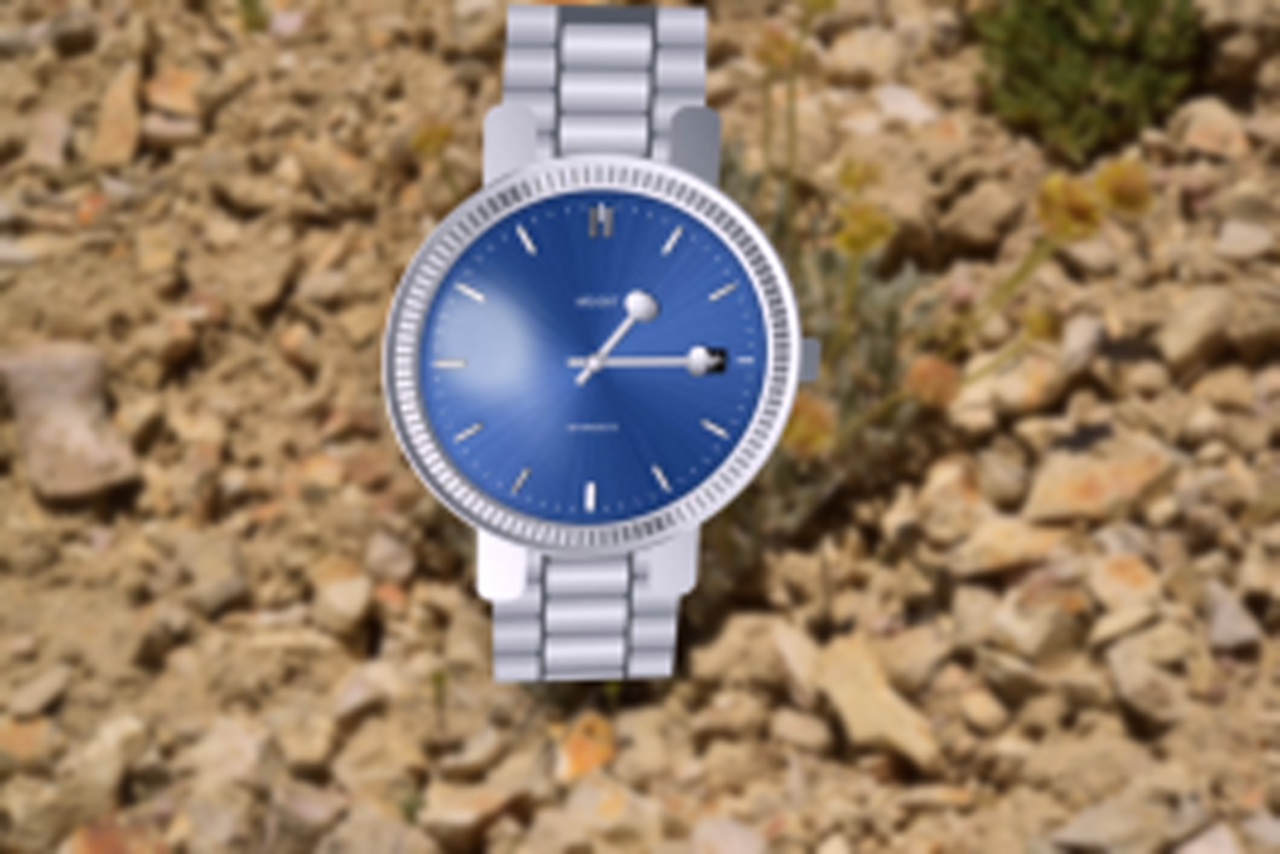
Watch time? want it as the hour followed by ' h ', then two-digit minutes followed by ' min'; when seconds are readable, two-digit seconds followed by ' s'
1 h 15 min
